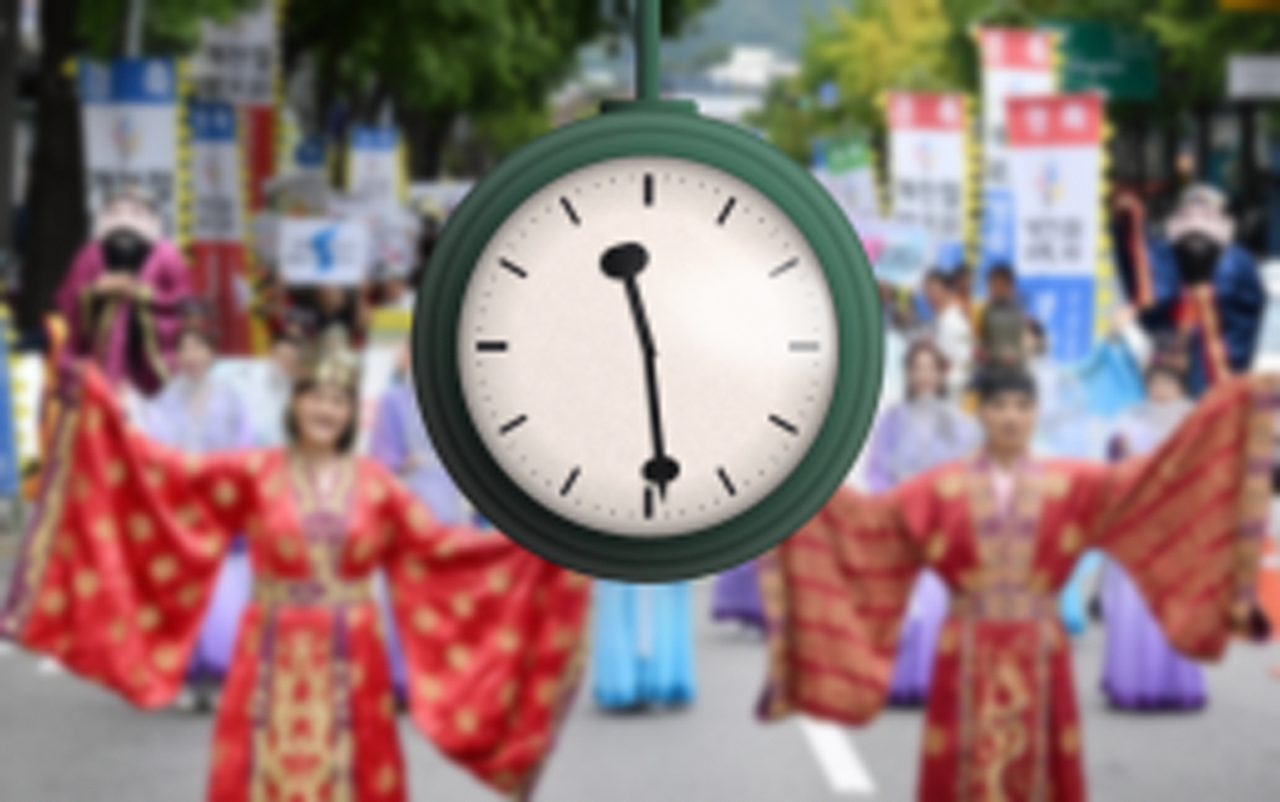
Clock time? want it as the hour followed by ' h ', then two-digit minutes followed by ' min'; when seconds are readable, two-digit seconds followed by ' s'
11 h 29 min
